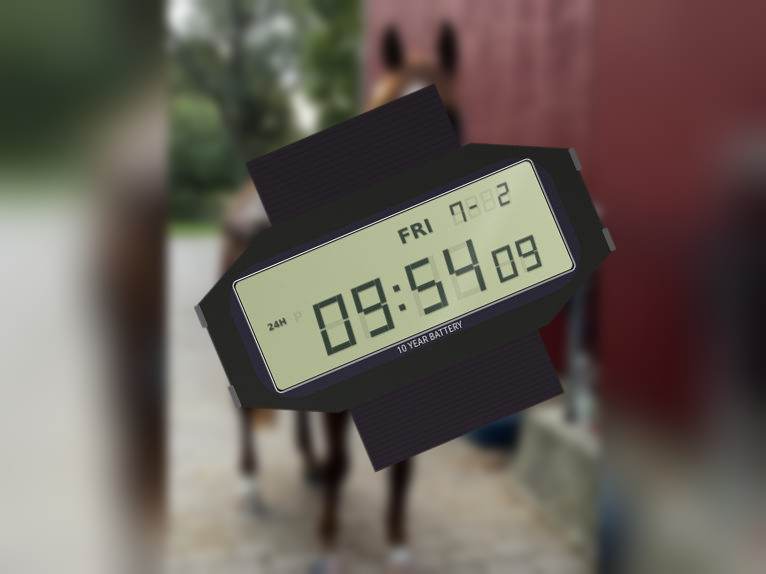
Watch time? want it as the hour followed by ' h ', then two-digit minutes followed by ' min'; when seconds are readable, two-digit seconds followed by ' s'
9 h 54 min 09 s
